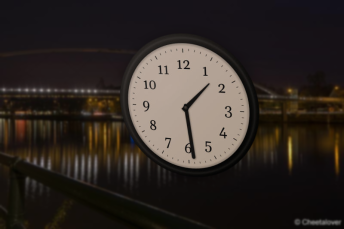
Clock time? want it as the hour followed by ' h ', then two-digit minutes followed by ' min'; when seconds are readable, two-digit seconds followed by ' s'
1 h 29 min
